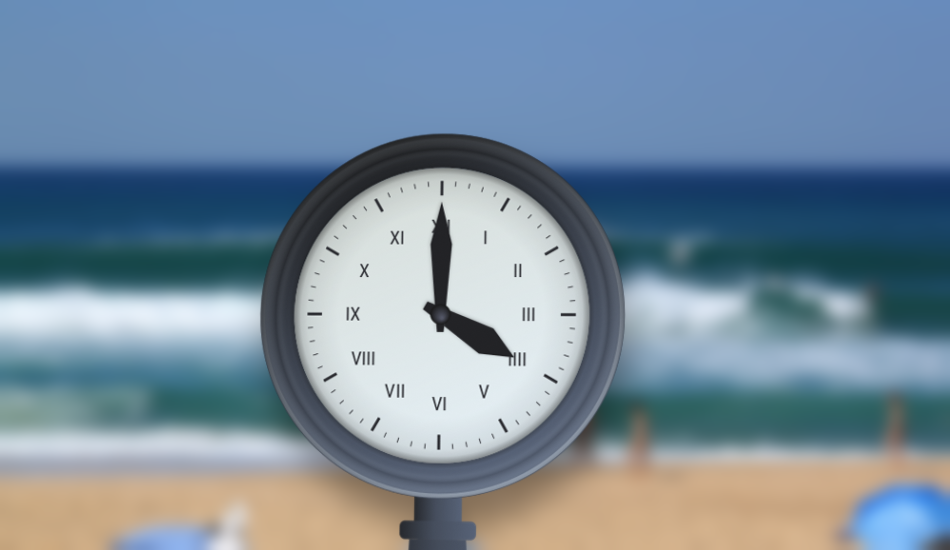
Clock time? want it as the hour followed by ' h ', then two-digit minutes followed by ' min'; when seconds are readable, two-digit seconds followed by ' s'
4 h 00 min
